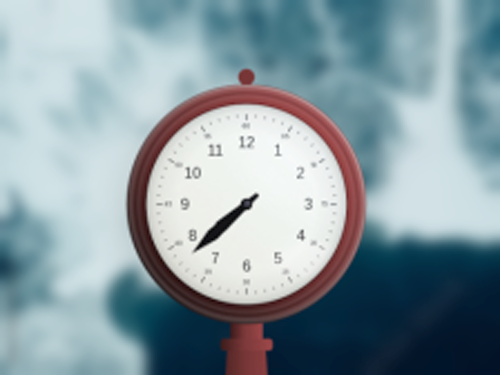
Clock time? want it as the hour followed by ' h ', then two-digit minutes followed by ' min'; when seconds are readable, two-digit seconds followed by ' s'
7 h 38 min
